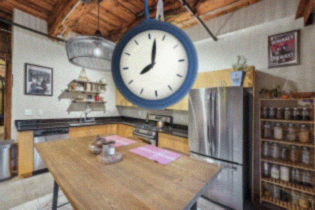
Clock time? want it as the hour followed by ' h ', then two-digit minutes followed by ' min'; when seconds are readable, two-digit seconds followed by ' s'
8 h 02 min
